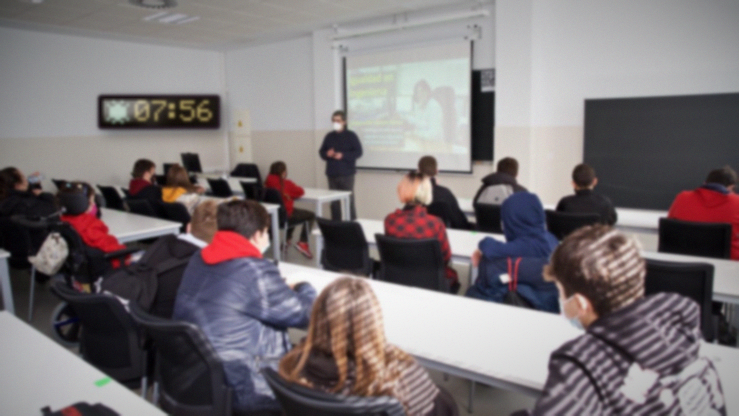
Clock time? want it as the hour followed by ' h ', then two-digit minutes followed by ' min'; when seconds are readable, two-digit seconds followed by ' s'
7 h 56 min
